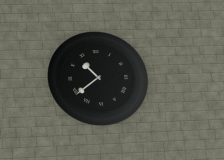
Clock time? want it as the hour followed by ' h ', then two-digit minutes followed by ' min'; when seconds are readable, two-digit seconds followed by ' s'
10 h 39 min
